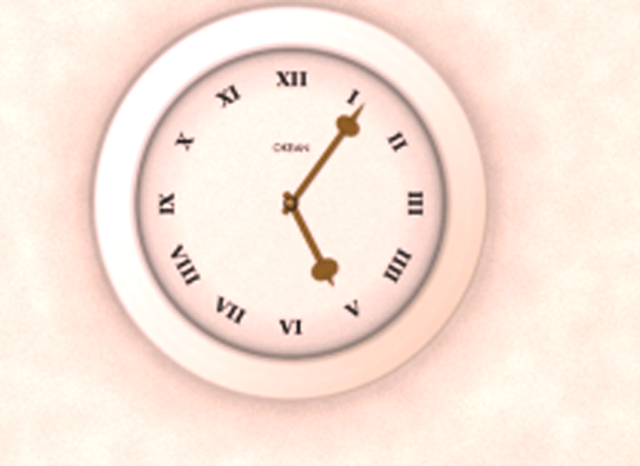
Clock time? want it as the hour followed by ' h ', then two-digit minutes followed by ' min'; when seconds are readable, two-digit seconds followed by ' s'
5 h 06 min
